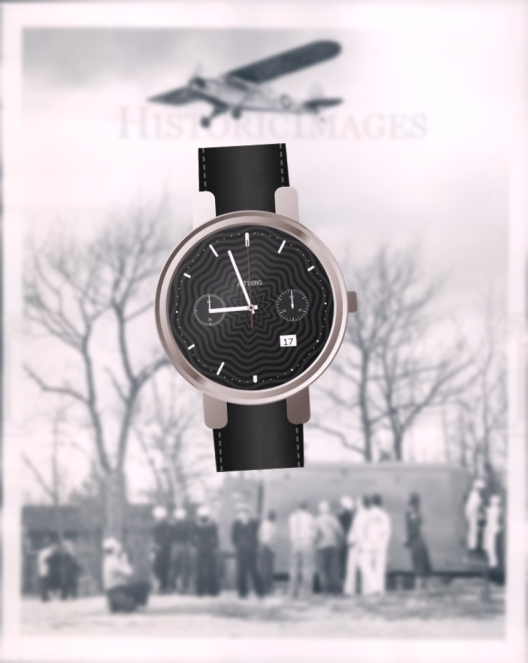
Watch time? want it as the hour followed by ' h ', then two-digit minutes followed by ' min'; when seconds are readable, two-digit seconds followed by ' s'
8 h 57 min
